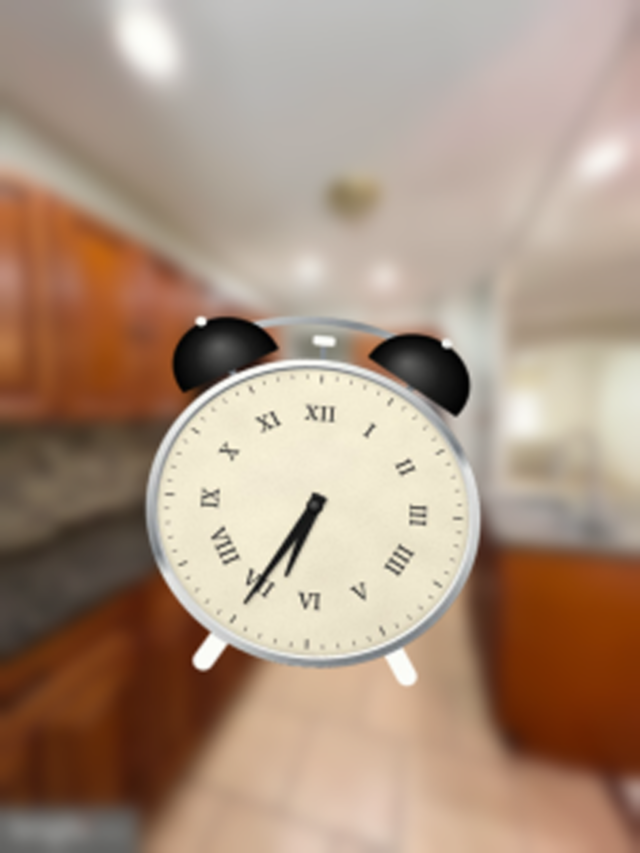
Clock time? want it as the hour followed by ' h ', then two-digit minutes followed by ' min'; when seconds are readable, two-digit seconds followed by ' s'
6 h 35 min
